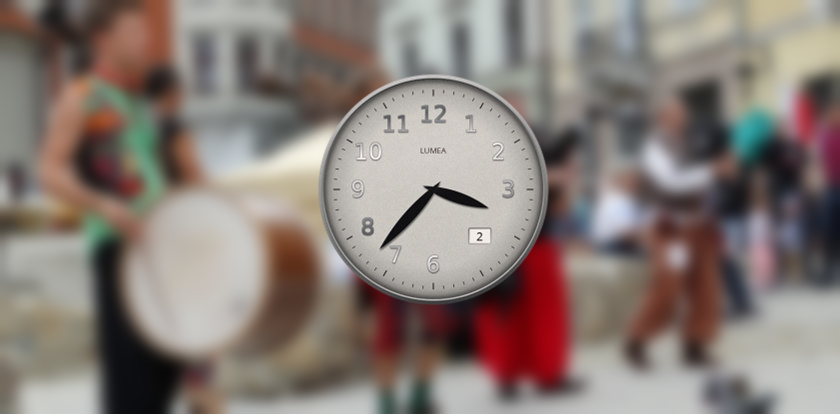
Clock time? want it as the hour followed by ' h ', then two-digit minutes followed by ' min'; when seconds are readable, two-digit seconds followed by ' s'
3 h 37 min
